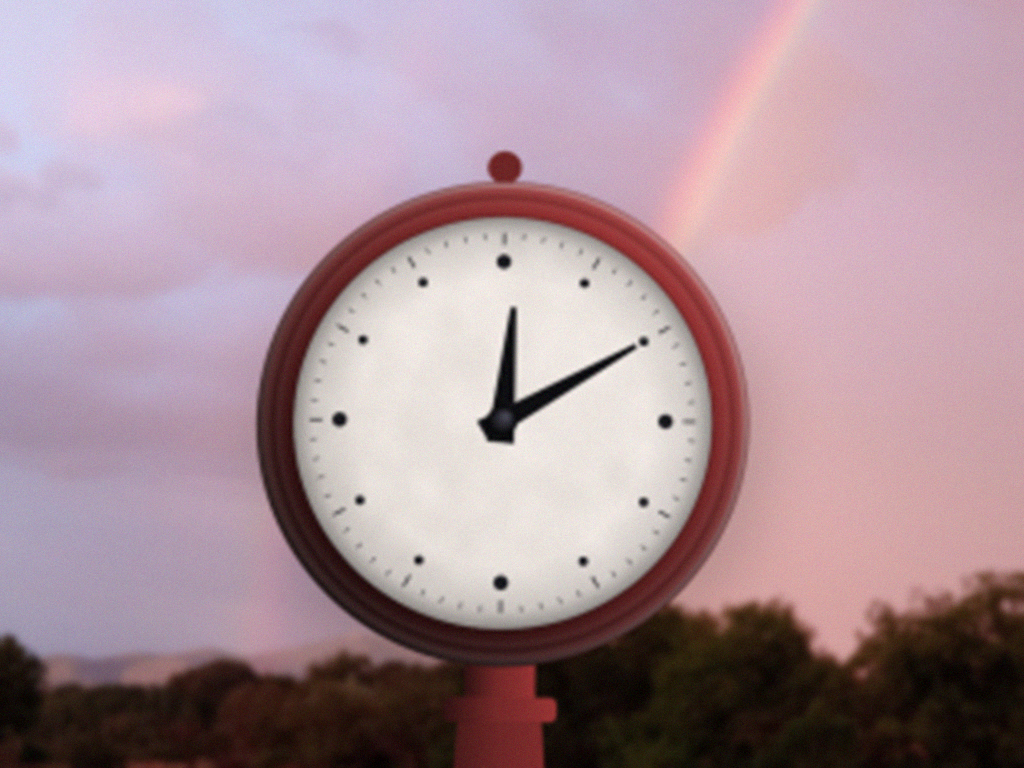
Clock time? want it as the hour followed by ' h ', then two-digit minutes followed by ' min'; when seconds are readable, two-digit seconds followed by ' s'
12 h 10 min
